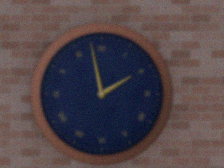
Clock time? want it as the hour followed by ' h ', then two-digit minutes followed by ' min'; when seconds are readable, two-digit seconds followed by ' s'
1 h 58 min
